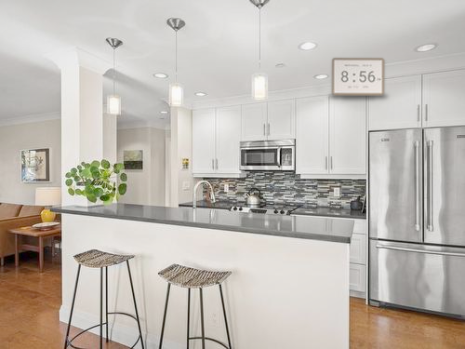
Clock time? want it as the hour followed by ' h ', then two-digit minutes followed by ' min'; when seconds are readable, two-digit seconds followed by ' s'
8 h 56 min
